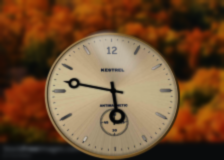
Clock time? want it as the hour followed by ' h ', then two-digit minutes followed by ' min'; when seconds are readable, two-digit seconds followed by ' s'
5 h 47 min
